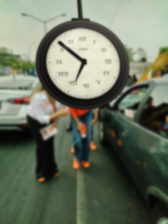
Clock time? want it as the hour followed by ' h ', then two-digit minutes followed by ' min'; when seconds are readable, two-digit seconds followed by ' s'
6 h 52 min
